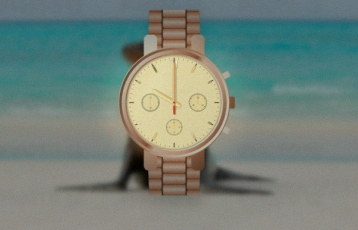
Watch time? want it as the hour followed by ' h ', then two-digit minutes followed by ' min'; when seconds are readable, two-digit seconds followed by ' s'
10 h 00 min
